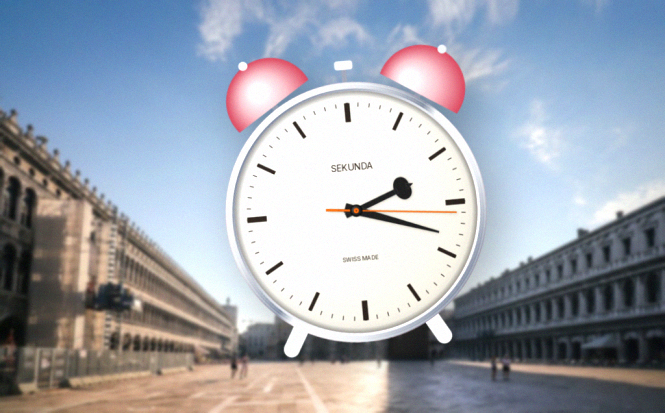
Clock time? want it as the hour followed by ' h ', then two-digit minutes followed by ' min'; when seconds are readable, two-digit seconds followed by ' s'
2 h 18 min 16 s
